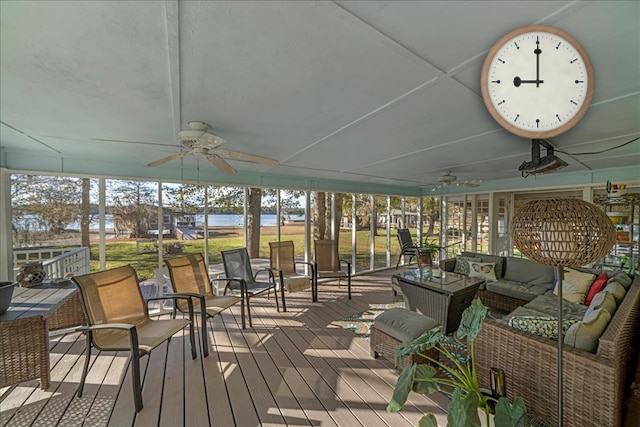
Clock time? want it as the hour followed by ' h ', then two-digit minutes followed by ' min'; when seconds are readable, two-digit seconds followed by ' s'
9 h 00 min
